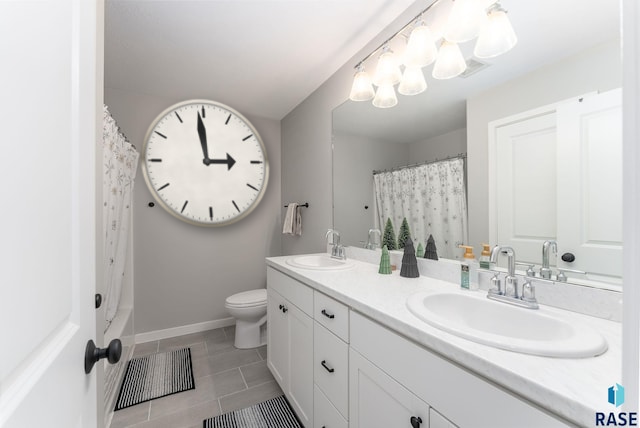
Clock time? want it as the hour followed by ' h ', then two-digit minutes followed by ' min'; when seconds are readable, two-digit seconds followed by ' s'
2 h 59 min
